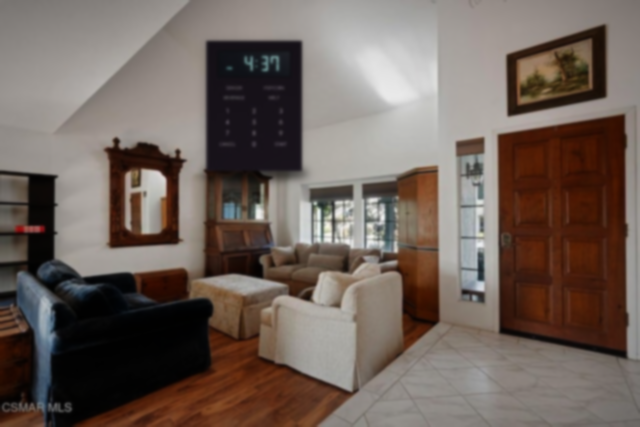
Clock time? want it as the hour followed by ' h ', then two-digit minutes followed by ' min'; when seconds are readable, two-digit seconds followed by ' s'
4 h 37 min
